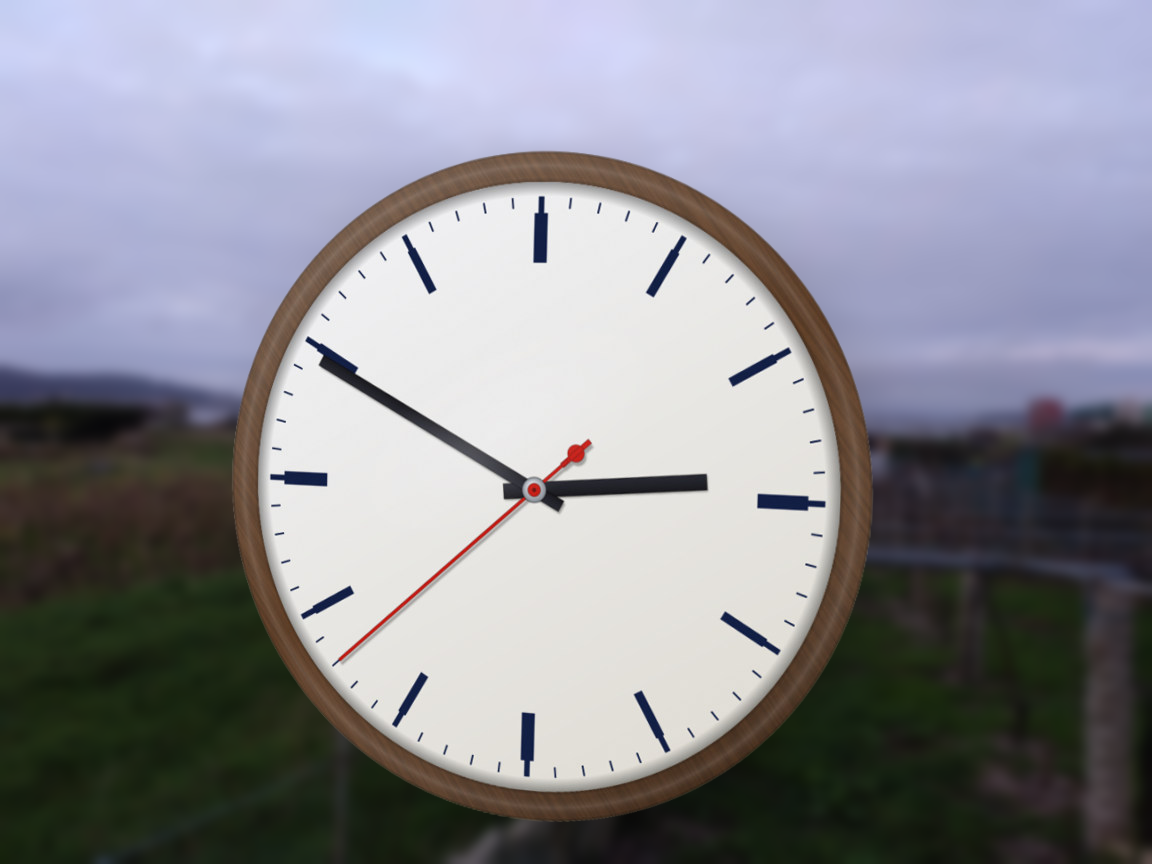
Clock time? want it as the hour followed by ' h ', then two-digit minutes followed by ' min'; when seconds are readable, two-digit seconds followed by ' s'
2 h 49 min 38 s
